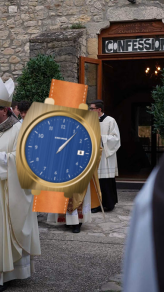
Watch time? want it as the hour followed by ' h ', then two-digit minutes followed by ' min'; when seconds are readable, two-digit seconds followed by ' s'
1 h 06 min
